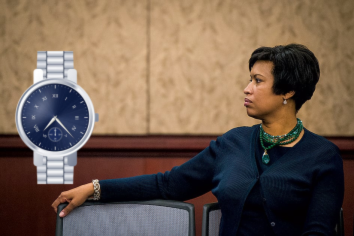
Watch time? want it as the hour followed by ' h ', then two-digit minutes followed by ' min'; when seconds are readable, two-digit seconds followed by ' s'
7 h 23 min
